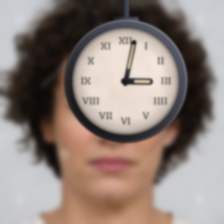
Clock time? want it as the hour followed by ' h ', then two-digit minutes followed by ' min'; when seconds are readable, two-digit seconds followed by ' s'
3 h 02 min
